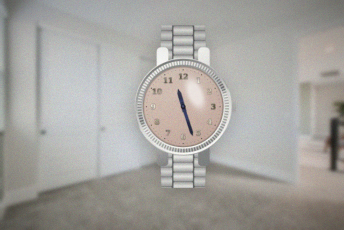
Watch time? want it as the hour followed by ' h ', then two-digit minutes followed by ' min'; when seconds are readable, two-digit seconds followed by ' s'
11 h 27 min
